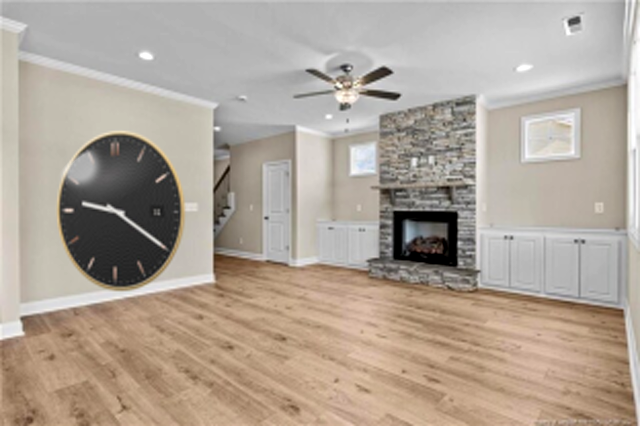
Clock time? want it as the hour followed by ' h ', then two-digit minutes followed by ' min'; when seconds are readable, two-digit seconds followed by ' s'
9 h 20 min
